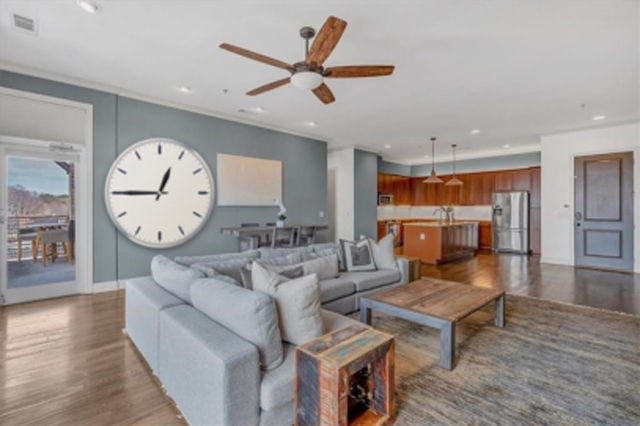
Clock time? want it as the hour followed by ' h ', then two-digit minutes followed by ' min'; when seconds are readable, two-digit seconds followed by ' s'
12 h 45 min
